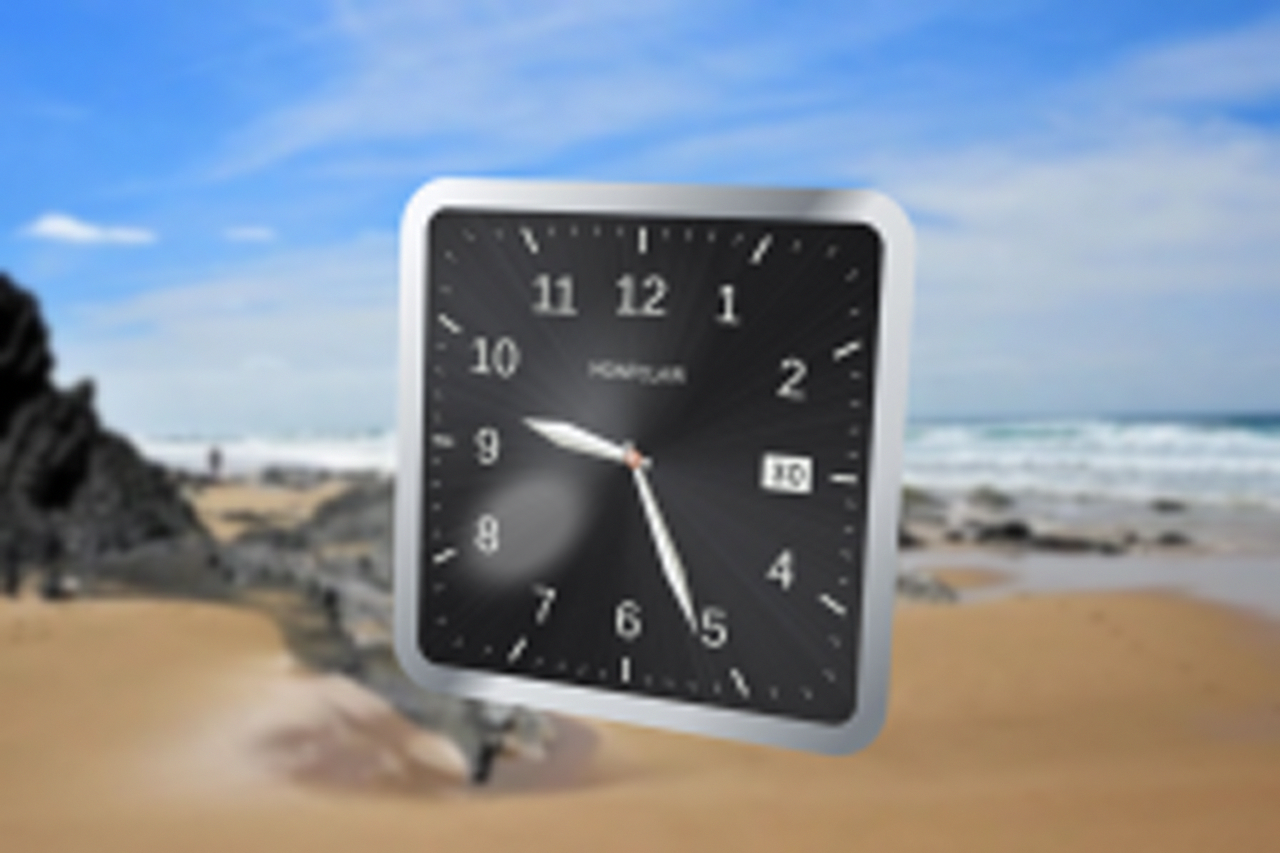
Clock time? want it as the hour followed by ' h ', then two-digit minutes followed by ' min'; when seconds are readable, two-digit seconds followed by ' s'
9 h 26 min
